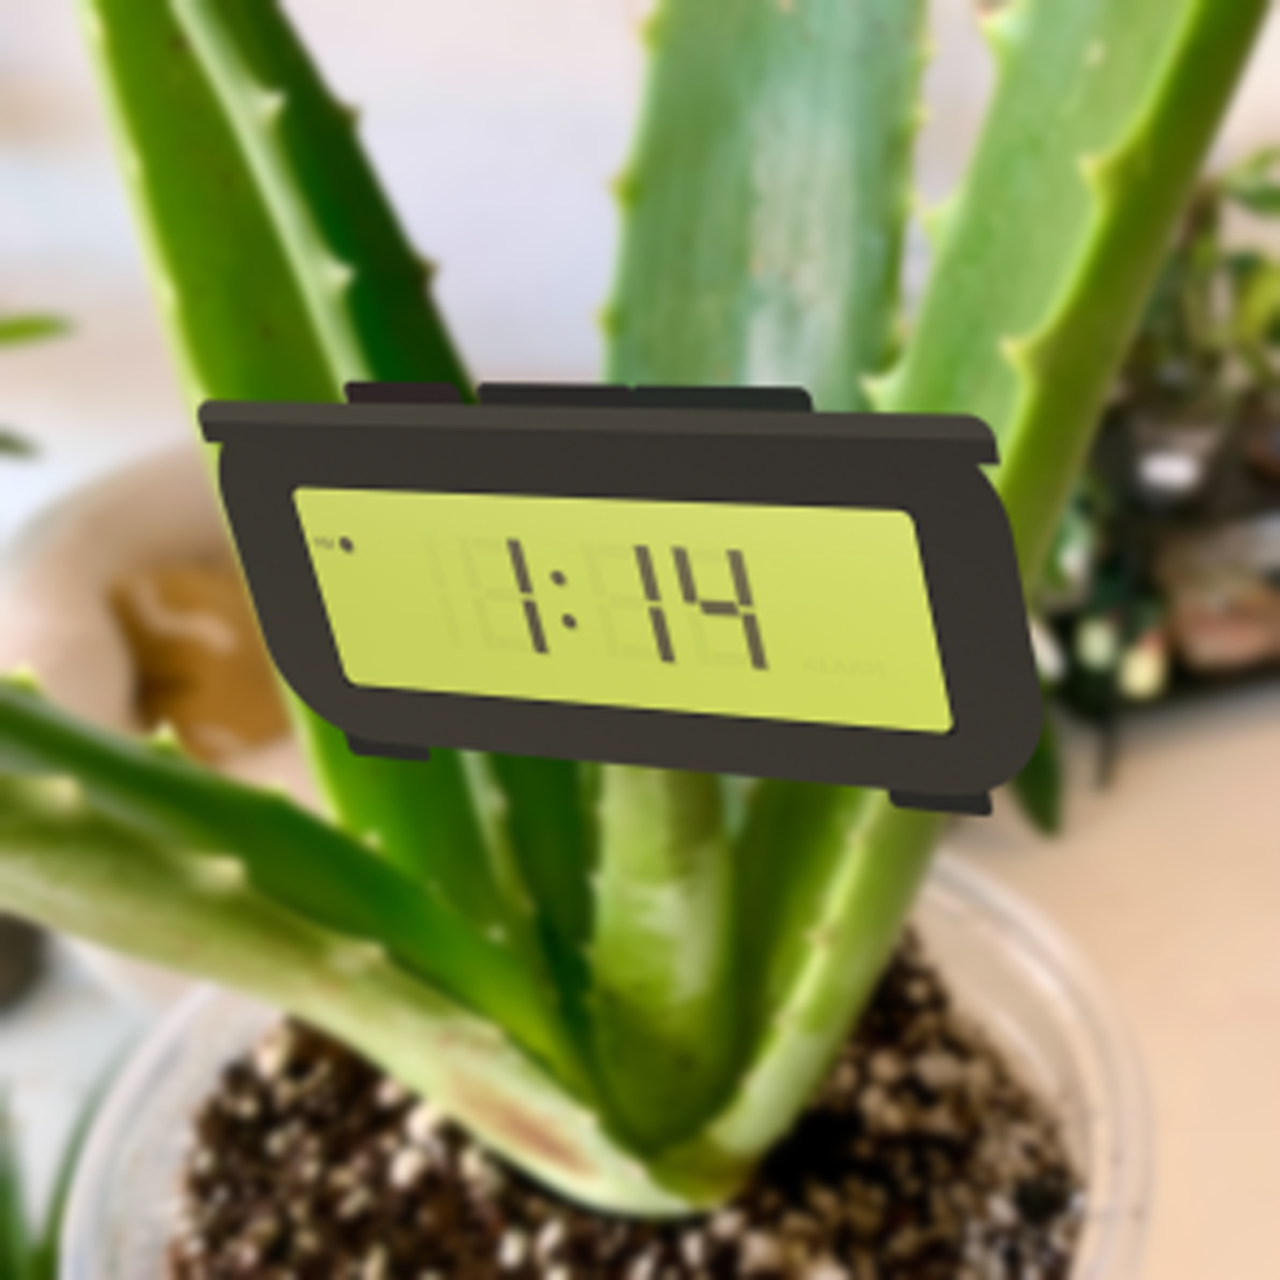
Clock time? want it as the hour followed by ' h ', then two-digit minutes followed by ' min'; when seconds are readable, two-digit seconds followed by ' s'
1 h 14 min
